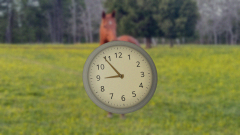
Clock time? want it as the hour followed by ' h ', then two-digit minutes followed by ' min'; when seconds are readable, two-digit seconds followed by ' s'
8 h 54 min
